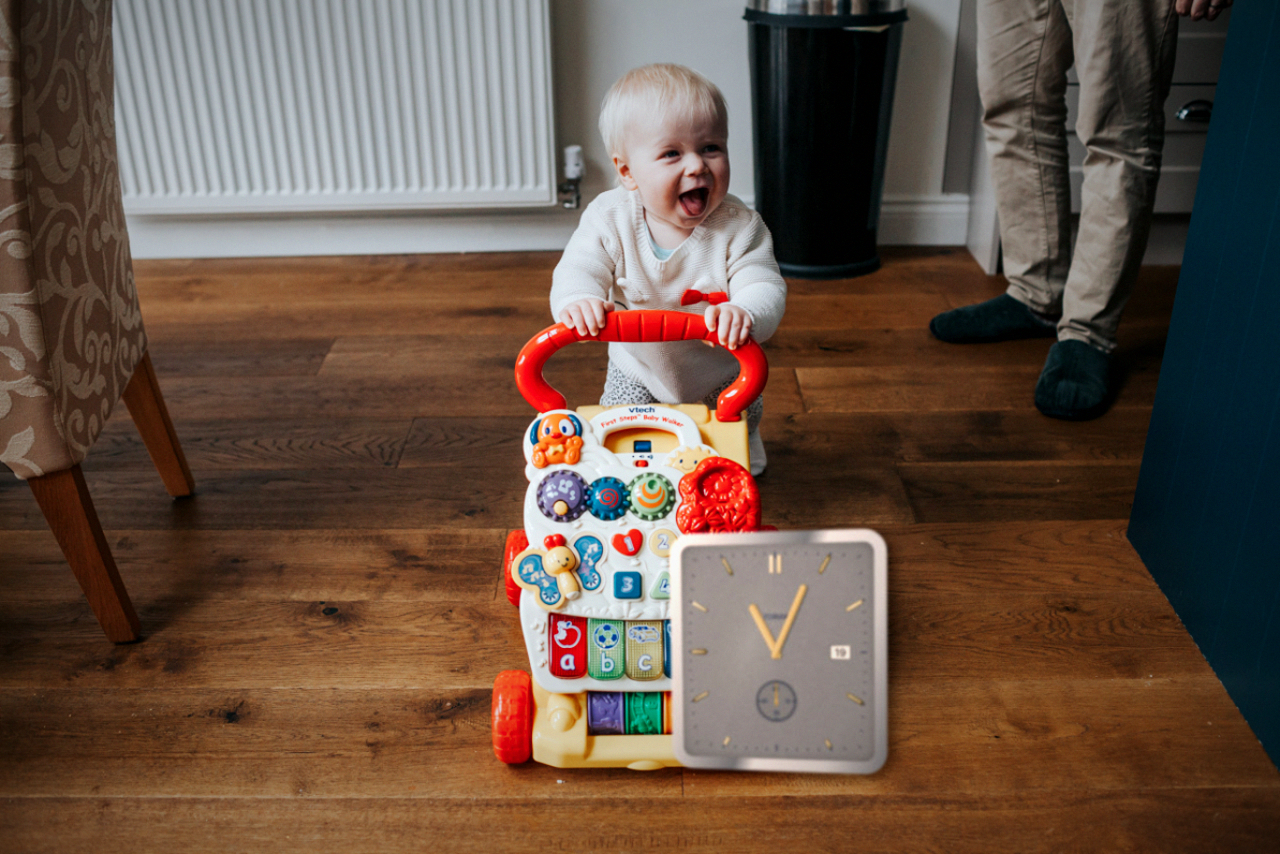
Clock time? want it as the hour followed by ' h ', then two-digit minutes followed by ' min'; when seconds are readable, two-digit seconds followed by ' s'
11 h 04 min
